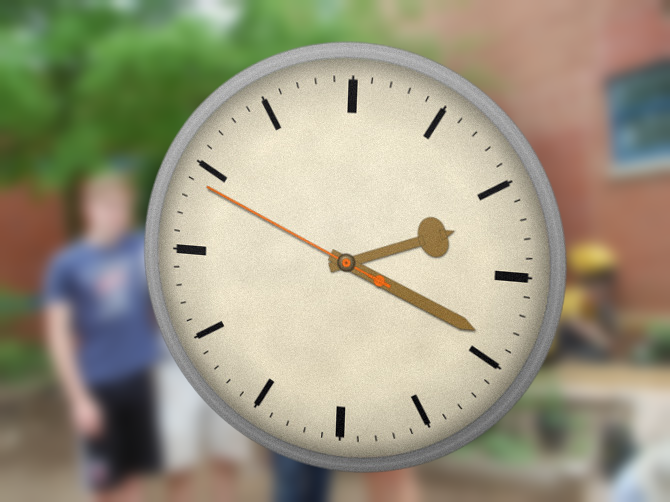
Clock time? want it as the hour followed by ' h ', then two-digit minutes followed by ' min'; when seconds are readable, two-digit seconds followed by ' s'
2 h 18 min 49 s
